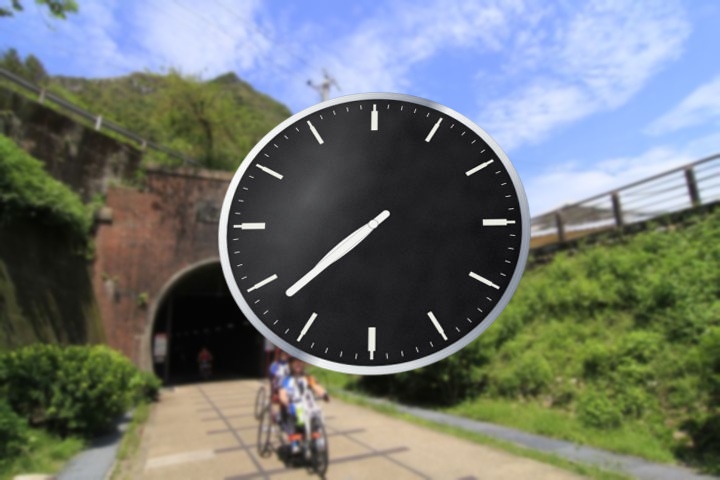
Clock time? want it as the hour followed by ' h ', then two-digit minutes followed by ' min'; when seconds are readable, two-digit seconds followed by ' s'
7 h 38 min
